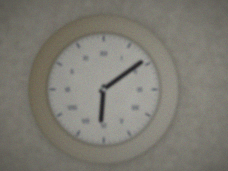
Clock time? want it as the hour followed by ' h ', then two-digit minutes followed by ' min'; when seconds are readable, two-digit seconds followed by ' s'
6 h 09 min
